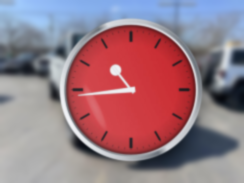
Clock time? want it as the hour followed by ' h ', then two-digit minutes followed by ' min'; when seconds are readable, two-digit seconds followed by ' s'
10 h 44 min
